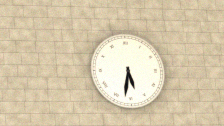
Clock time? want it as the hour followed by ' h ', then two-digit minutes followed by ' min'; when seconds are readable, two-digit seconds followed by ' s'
5 h 32 min
